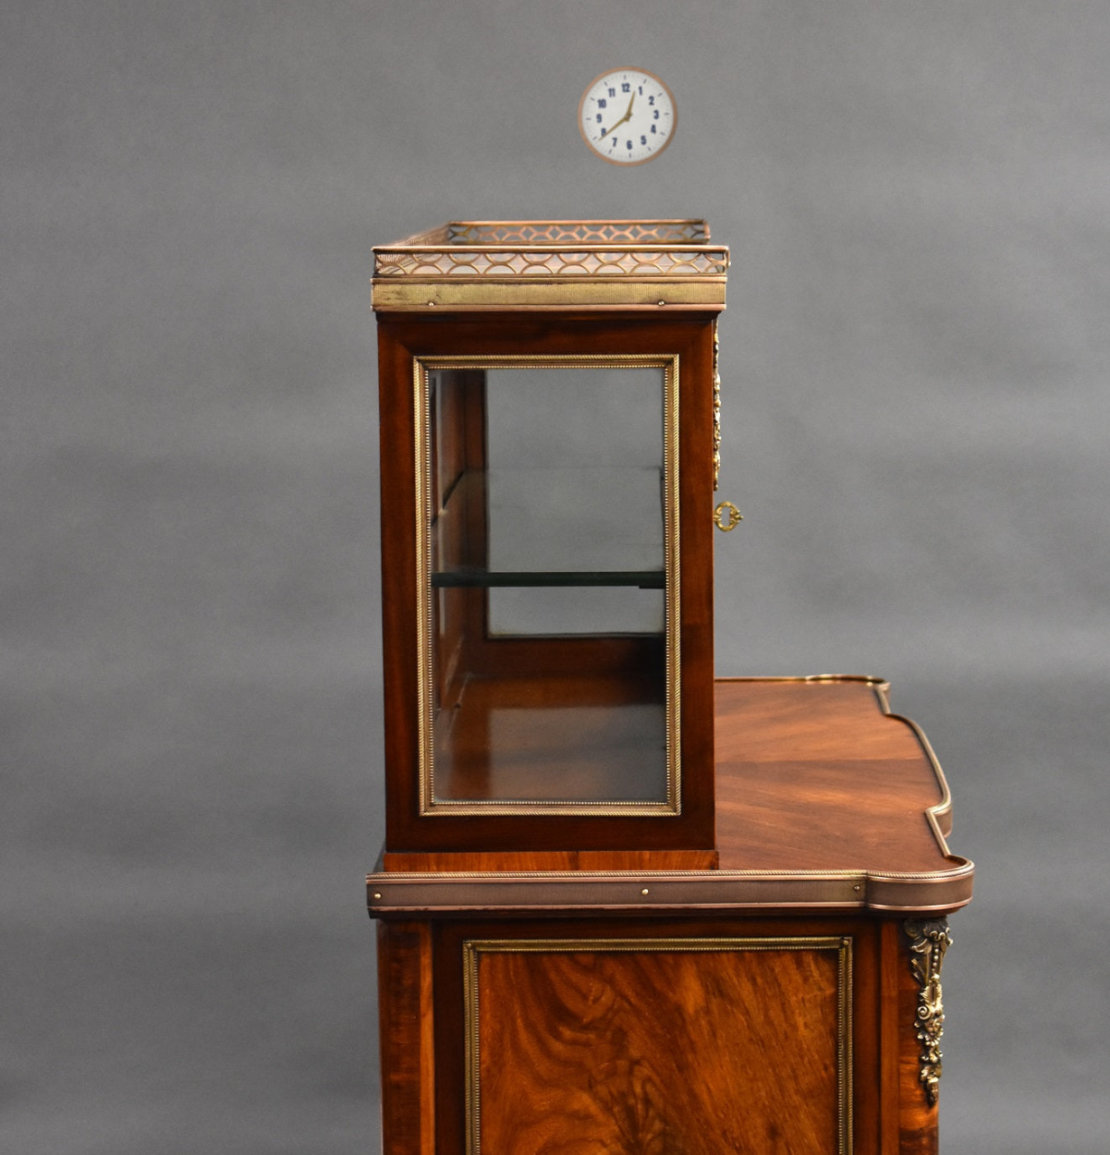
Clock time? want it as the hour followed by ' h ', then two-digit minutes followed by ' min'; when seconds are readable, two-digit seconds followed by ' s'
12 h 39 min
